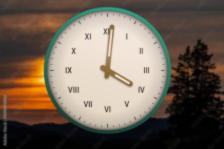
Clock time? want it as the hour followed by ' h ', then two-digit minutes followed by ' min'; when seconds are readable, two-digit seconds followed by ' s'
4 h 01 min
